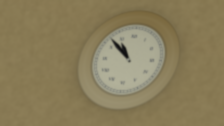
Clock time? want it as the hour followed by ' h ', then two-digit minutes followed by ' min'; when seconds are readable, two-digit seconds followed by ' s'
10 h 52 min
